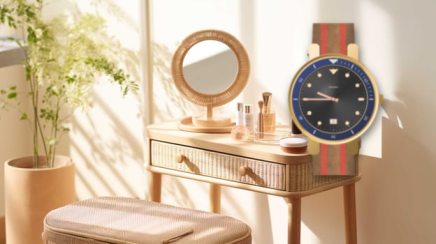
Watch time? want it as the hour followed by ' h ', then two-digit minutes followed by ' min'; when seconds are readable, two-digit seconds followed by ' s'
9 h 45 min
